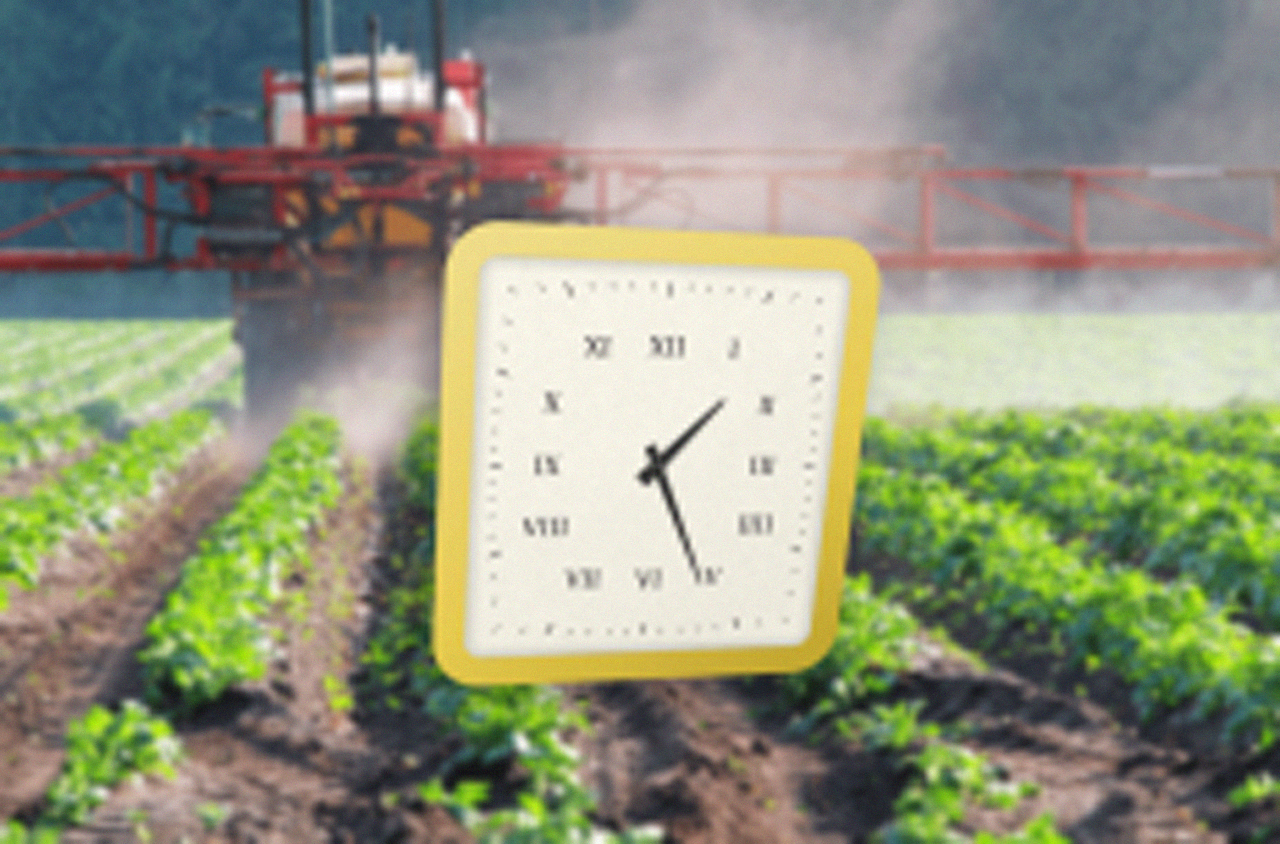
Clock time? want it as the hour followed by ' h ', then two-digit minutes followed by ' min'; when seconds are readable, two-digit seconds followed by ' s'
1 h 26 min
